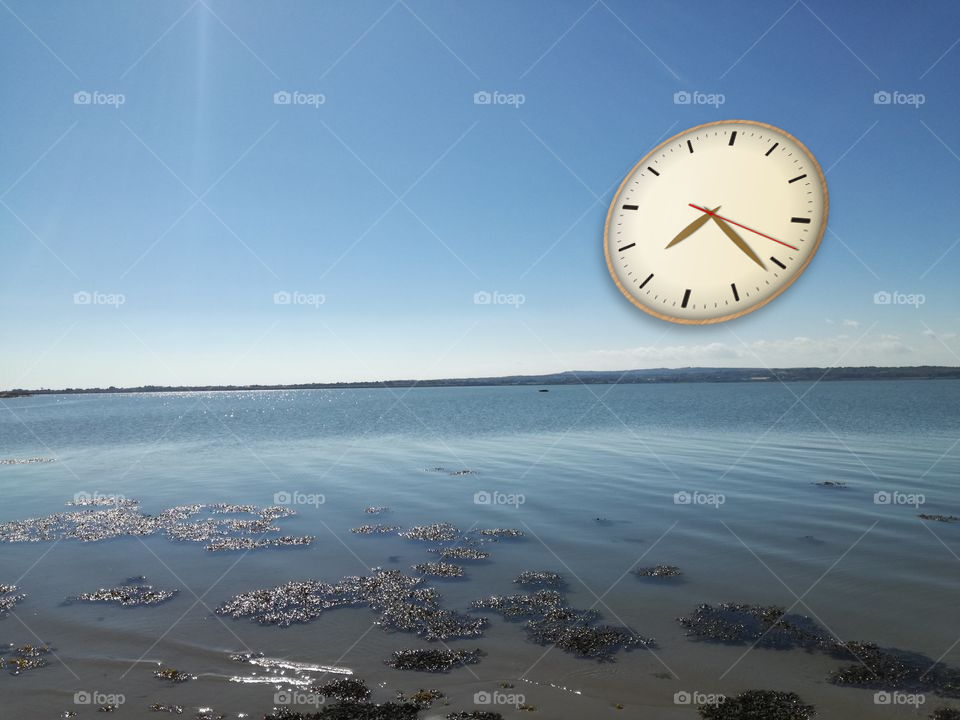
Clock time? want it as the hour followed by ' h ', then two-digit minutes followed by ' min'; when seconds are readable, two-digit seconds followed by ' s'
7 h 21 min 18 s
